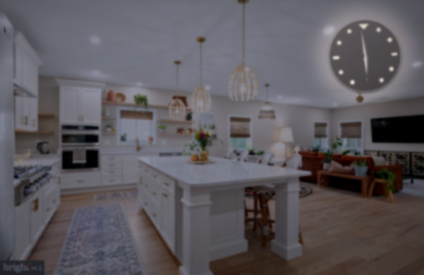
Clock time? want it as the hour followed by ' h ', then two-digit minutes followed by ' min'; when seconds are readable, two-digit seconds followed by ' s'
5 h 59 min
